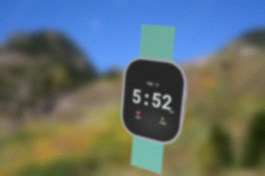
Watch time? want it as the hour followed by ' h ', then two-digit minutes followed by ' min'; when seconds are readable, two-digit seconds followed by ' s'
5 h 52 min
